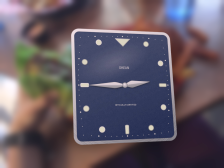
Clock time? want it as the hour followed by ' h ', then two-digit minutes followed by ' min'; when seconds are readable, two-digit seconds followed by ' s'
2 h 45 min
